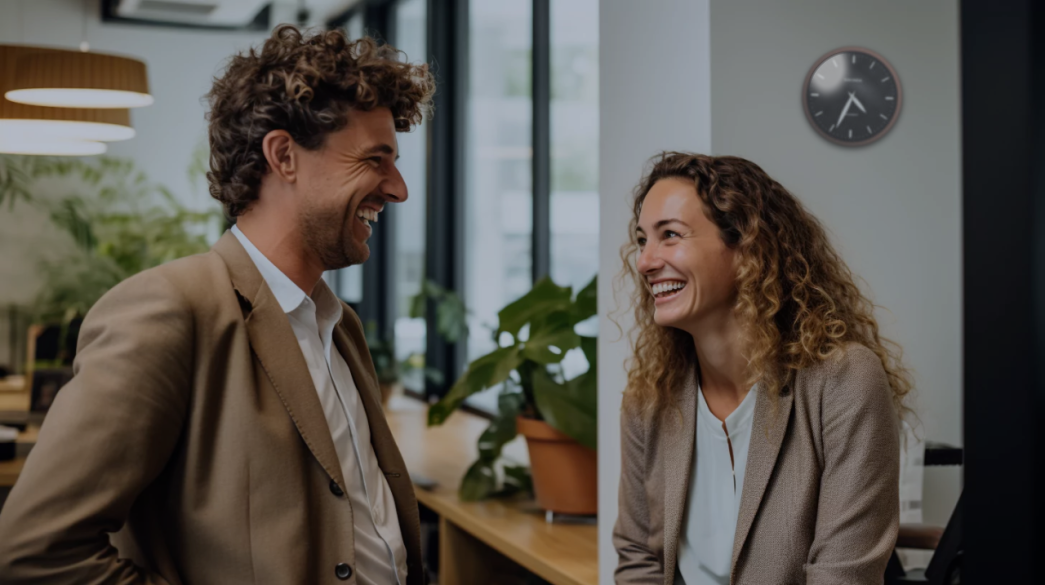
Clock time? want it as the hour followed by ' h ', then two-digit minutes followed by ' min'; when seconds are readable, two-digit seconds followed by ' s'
4 h 34 min
